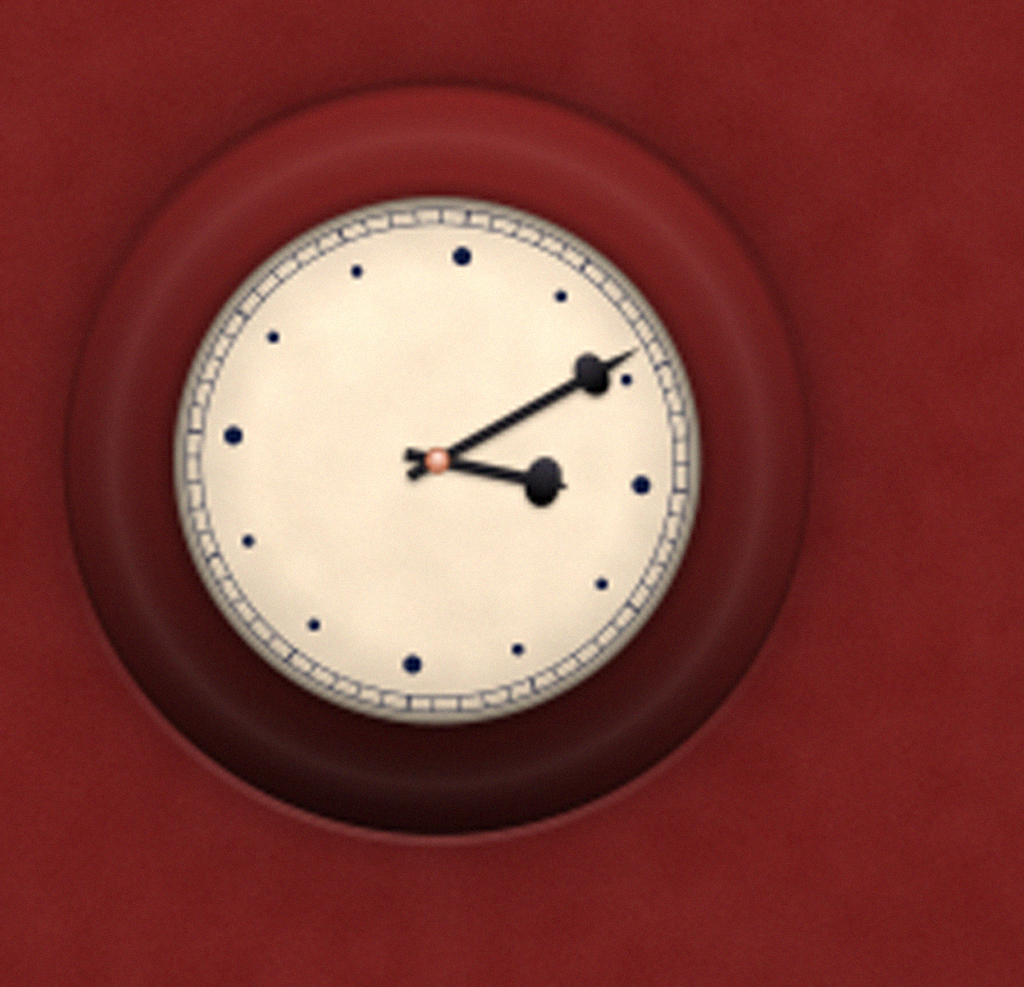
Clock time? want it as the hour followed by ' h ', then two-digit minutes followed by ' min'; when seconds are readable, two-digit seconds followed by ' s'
3 h 09 min
